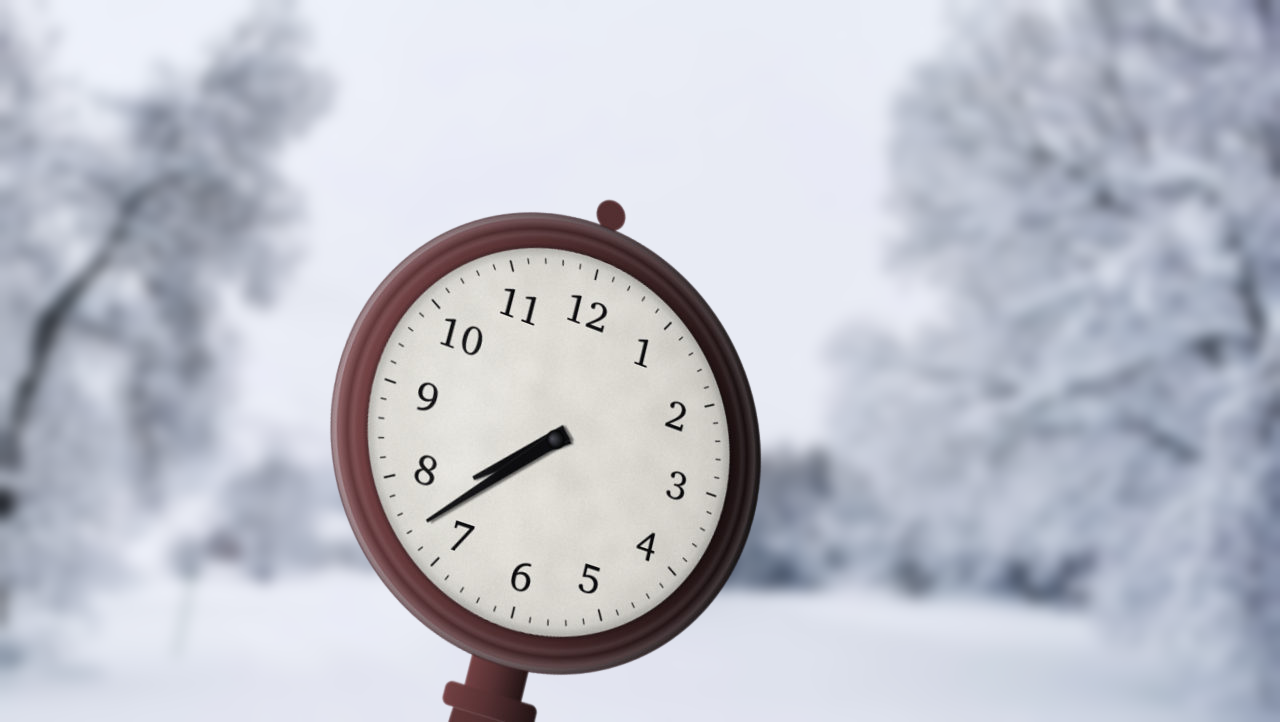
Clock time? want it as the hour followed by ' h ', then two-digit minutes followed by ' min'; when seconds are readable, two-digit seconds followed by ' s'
7 h 37 min
